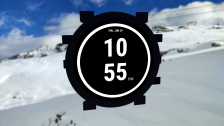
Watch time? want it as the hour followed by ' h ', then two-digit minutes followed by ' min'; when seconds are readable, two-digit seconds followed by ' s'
10 h 55 min
